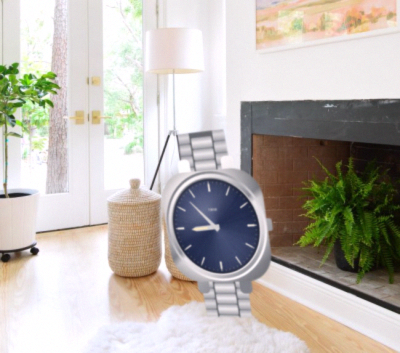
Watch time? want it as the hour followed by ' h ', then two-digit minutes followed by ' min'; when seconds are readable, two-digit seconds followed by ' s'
8 h 53 min
